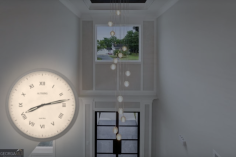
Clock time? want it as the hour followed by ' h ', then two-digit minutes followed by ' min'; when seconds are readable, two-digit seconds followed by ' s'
8 h 13 min
